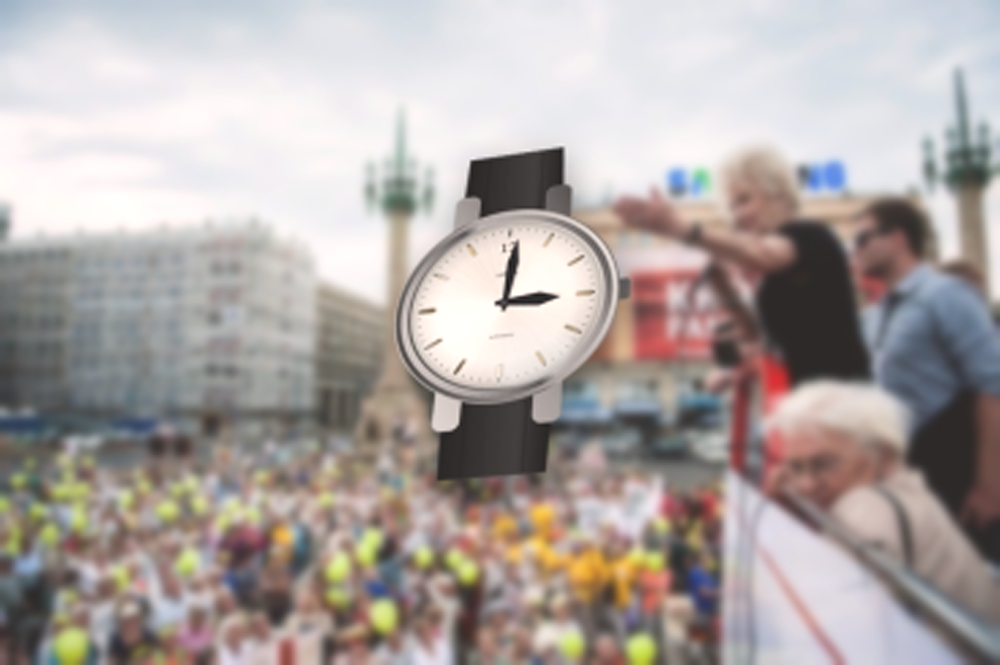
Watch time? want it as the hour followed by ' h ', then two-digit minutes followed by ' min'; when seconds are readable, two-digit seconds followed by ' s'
3 h 01 min
